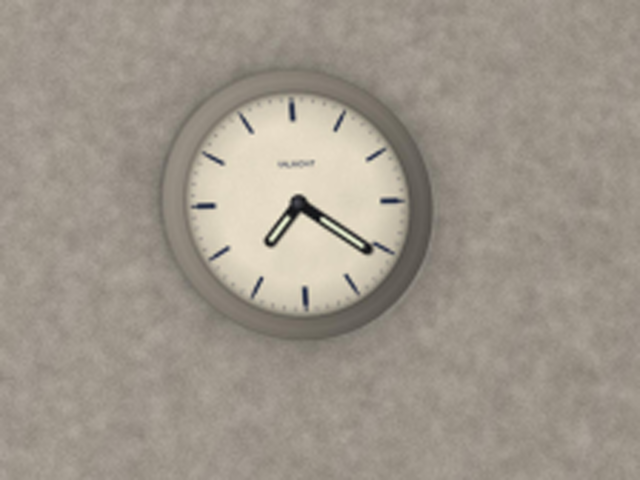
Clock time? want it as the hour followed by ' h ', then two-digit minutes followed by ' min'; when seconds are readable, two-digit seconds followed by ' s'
7 h 21 min
